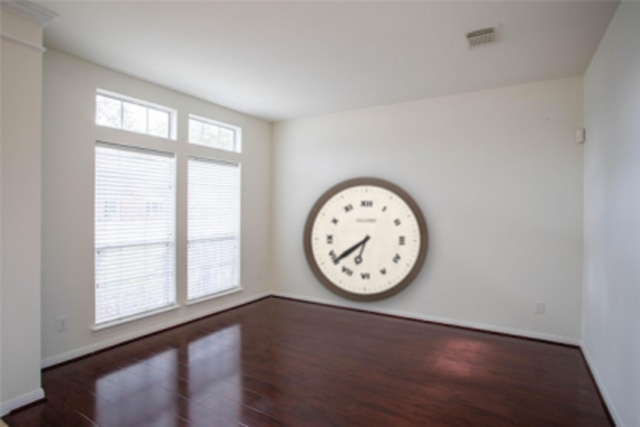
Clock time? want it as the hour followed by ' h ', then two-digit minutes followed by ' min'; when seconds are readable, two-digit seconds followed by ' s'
6 h 39 min
